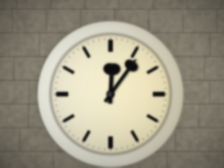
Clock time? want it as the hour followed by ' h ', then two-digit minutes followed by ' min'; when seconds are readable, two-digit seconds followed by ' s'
12 h 06 min
